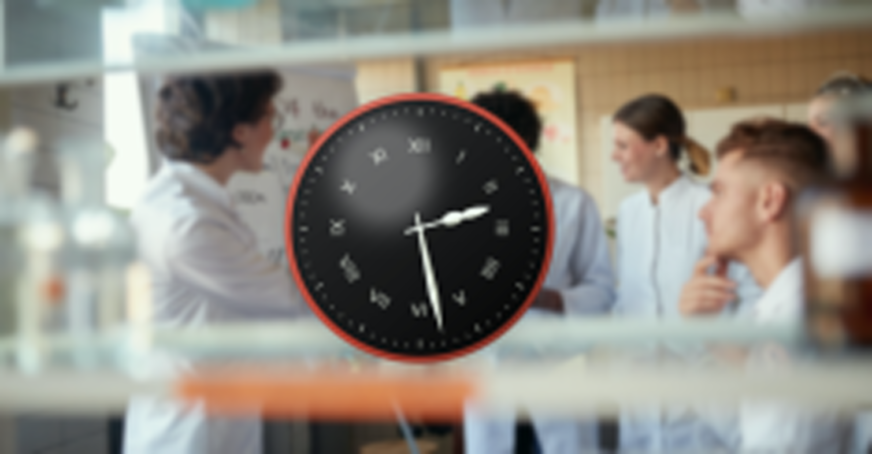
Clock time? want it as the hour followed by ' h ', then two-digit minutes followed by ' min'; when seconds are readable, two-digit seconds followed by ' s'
2 h 28 min
